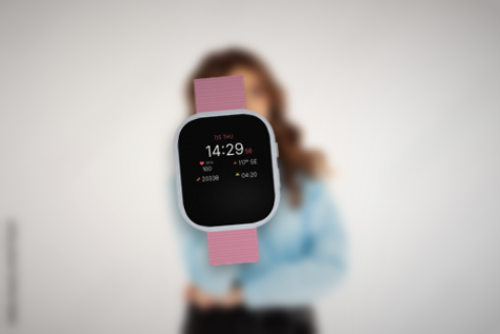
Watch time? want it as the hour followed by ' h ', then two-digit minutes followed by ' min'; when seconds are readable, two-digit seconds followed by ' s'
14 h 29 min
